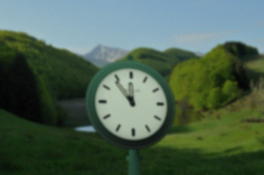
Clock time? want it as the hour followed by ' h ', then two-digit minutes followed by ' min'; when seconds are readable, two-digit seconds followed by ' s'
11 h 54 min
